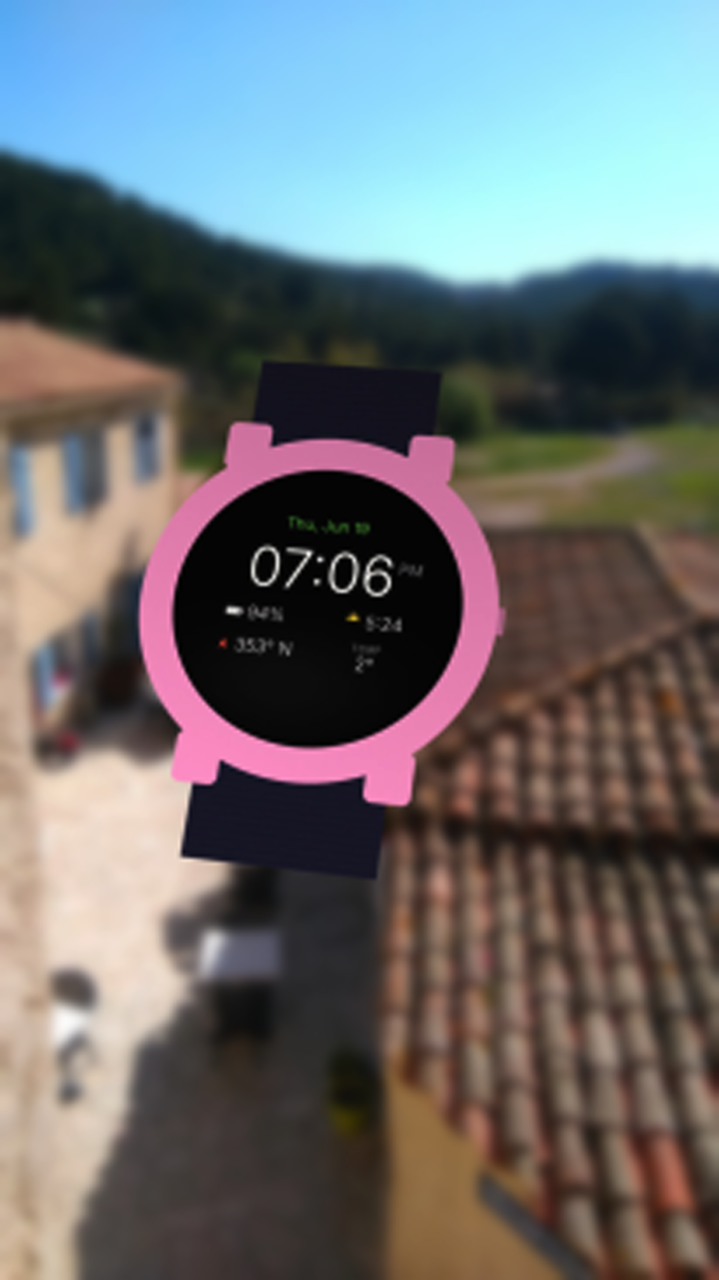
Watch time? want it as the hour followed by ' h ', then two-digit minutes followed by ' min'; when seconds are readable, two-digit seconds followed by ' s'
7 h 06 min
